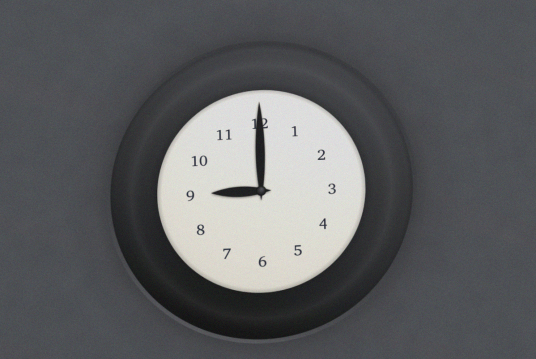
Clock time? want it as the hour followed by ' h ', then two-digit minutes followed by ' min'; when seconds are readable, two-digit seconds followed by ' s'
9 h 00 min
